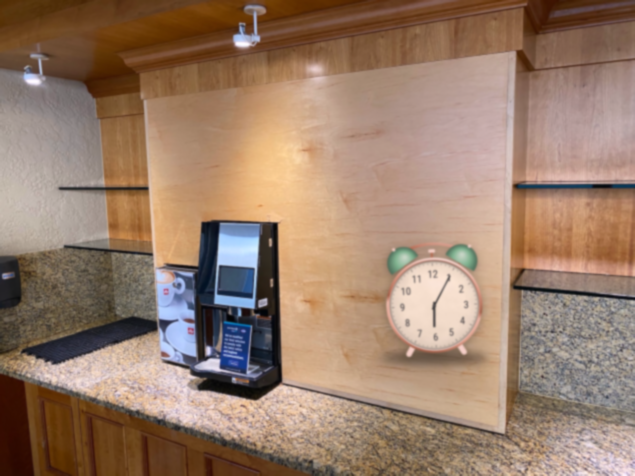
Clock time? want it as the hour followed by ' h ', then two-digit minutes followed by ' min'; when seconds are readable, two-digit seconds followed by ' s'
6 h 05 min
